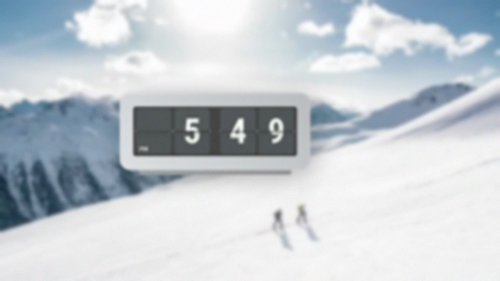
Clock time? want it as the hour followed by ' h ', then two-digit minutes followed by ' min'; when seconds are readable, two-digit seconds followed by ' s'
5 h 49 min
